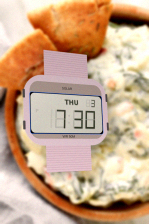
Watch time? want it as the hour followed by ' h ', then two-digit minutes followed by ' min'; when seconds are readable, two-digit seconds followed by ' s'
7 h 30 min
